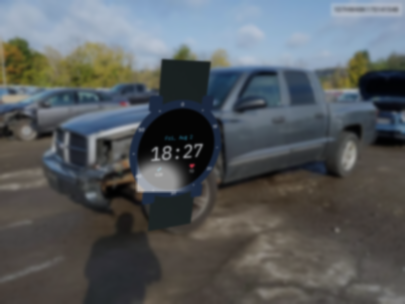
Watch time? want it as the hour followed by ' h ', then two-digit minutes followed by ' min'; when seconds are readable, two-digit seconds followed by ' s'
18 h 27 min
